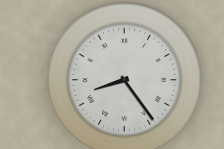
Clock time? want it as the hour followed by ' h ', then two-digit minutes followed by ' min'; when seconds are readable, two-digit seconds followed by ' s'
8 h 24 min
